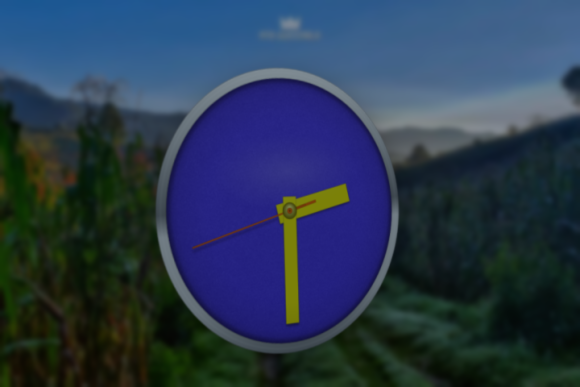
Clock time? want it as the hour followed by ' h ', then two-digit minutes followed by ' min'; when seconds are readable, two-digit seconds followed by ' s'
2 h 29 min 42 s
